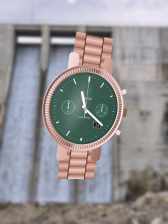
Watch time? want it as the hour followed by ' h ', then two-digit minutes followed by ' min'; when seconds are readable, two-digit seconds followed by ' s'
11 h 21 min
